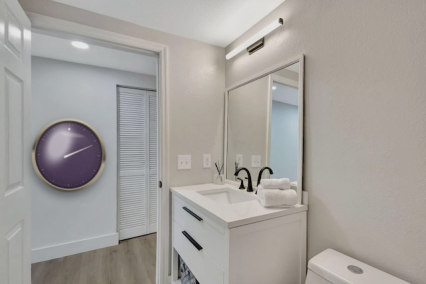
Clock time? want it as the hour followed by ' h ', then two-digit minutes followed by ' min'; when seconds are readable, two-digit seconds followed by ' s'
2 h 11 min
